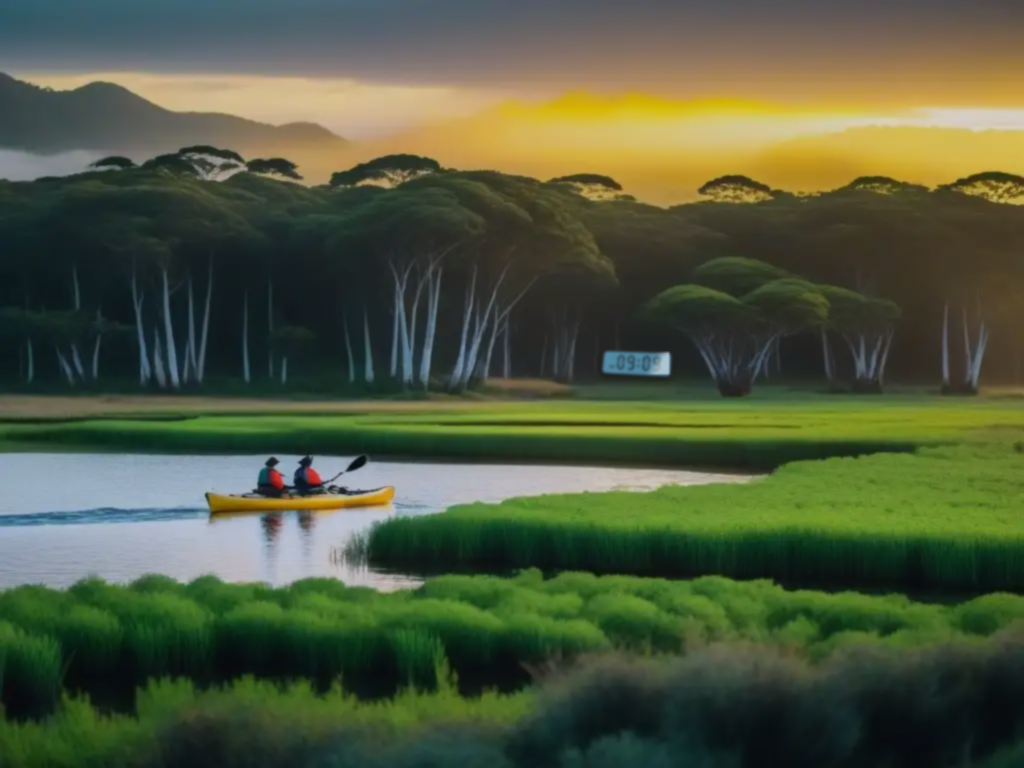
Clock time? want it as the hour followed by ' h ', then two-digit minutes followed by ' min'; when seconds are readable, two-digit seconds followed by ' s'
9 h 09 min
